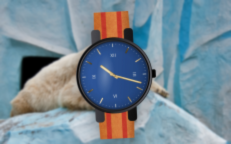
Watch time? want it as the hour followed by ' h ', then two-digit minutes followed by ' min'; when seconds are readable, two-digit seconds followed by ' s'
10 h 18 min
